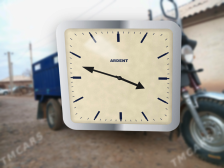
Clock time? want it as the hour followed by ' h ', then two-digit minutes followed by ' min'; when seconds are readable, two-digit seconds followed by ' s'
3 h 48 min
